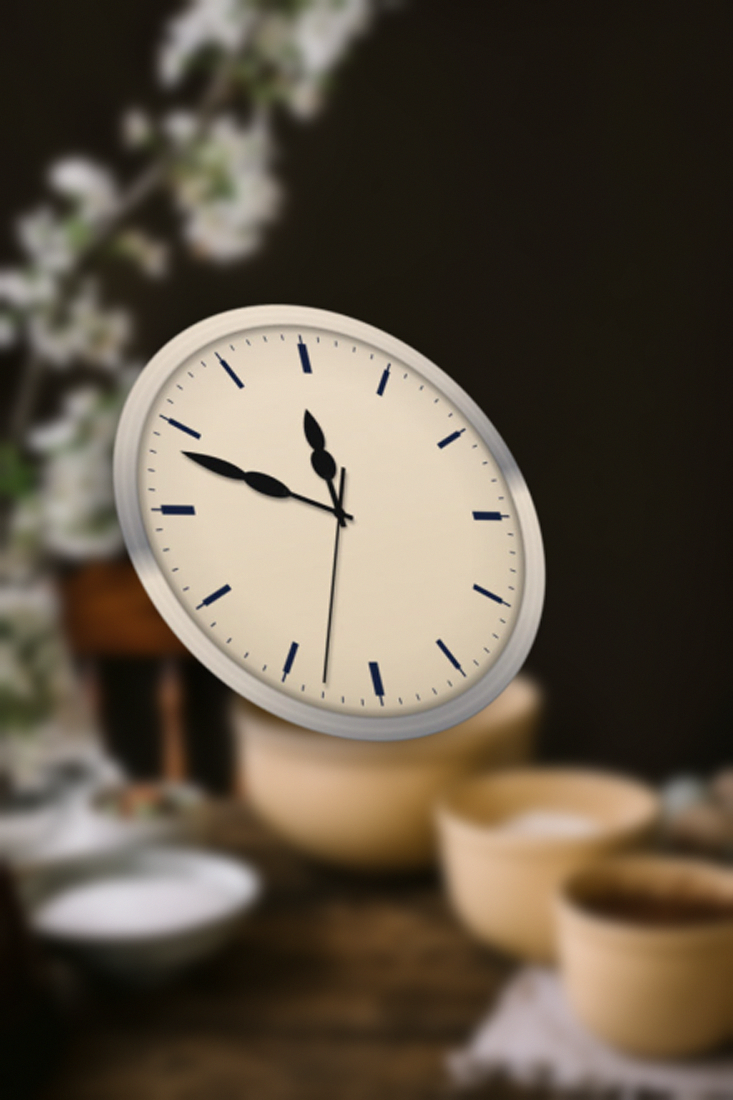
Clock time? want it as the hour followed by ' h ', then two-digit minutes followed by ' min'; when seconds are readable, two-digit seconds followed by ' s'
11 h 48 min 33 s
